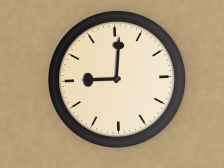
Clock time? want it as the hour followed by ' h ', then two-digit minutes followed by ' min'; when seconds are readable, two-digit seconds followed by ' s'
9 h 01 min
